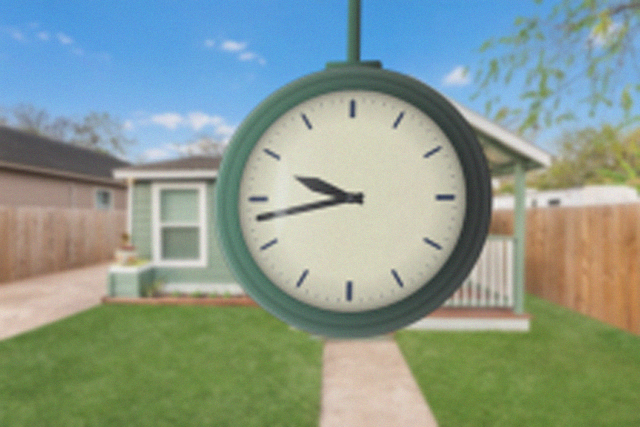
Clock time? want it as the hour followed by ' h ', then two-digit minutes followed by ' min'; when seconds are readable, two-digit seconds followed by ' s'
9 h 43 min
